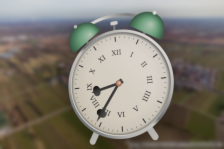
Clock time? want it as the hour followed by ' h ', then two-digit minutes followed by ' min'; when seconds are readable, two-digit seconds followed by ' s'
8 h 36 min
